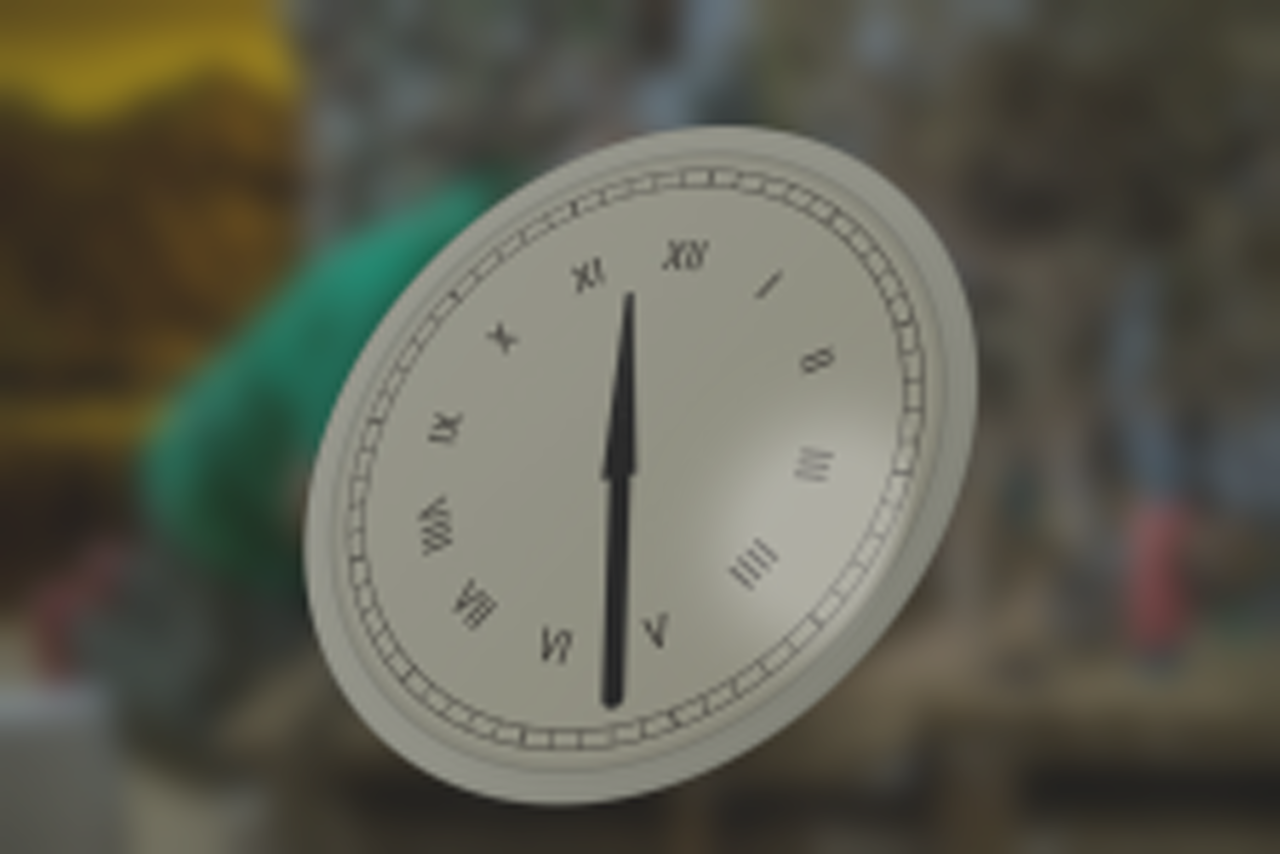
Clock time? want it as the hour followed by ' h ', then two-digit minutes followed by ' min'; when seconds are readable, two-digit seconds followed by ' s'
11 h 27 min
